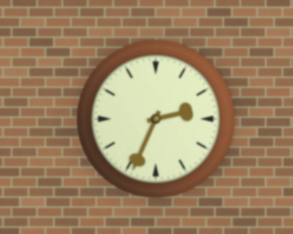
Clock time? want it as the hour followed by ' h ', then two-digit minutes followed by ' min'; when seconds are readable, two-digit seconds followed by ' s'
2 h 34 min
